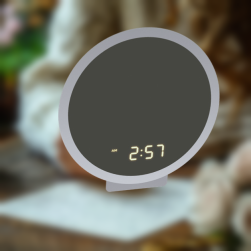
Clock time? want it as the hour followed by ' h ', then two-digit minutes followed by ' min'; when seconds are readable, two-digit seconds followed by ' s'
2 h 57 min
